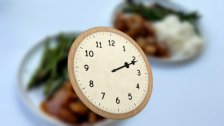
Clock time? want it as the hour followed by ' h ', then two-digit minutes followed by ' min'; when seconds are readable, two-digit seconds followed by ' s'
2 h 11 min
